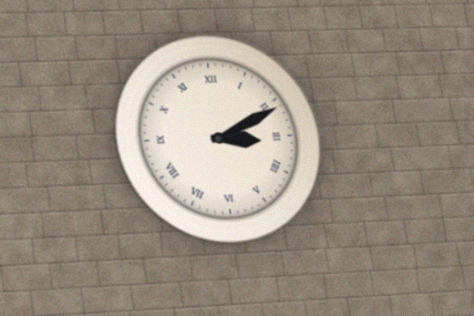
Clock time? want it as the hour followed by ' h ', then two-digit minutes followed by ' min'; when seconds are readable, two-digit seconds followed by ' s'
3 h 11 min
